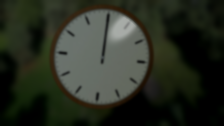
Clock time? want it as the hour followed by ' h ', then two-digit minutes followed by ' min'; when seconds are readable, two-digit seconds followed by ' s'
12 h 00 min
